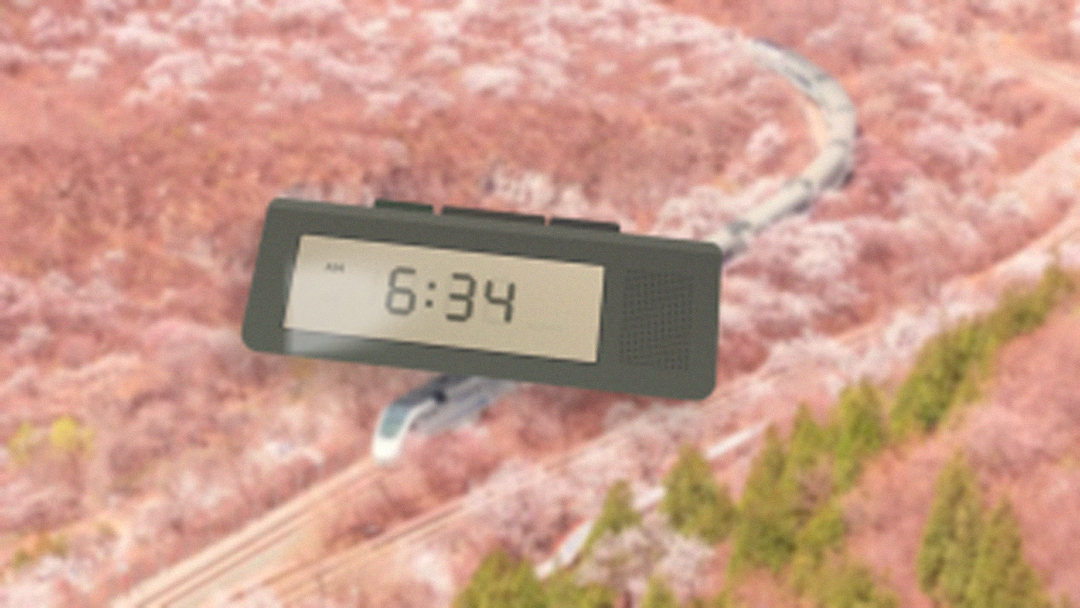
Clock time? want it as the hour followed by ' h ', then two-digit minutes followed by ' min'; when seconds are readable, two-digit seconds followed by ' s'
6 h 34 min
